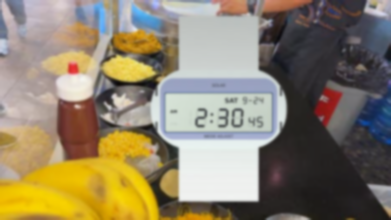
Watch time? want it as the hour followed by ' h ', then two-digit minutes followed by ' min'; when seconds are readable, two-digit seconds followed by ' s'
2 h 30 min
